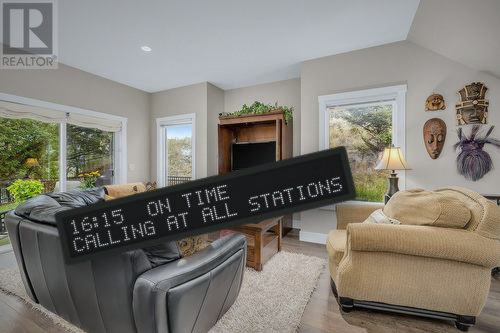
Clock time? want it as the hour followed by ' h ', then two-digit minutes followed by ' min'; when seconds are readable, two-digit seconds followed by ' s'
16 h 15 min
